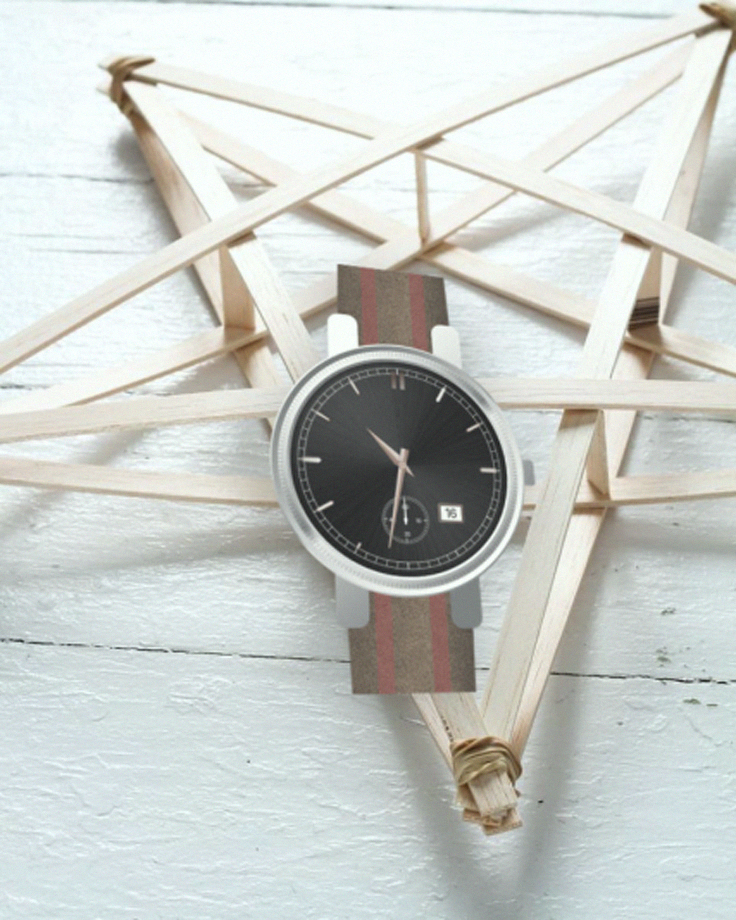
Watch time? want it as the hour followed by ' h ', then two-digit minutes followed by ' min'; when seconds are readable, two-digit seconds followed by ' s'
10 h 32 min
